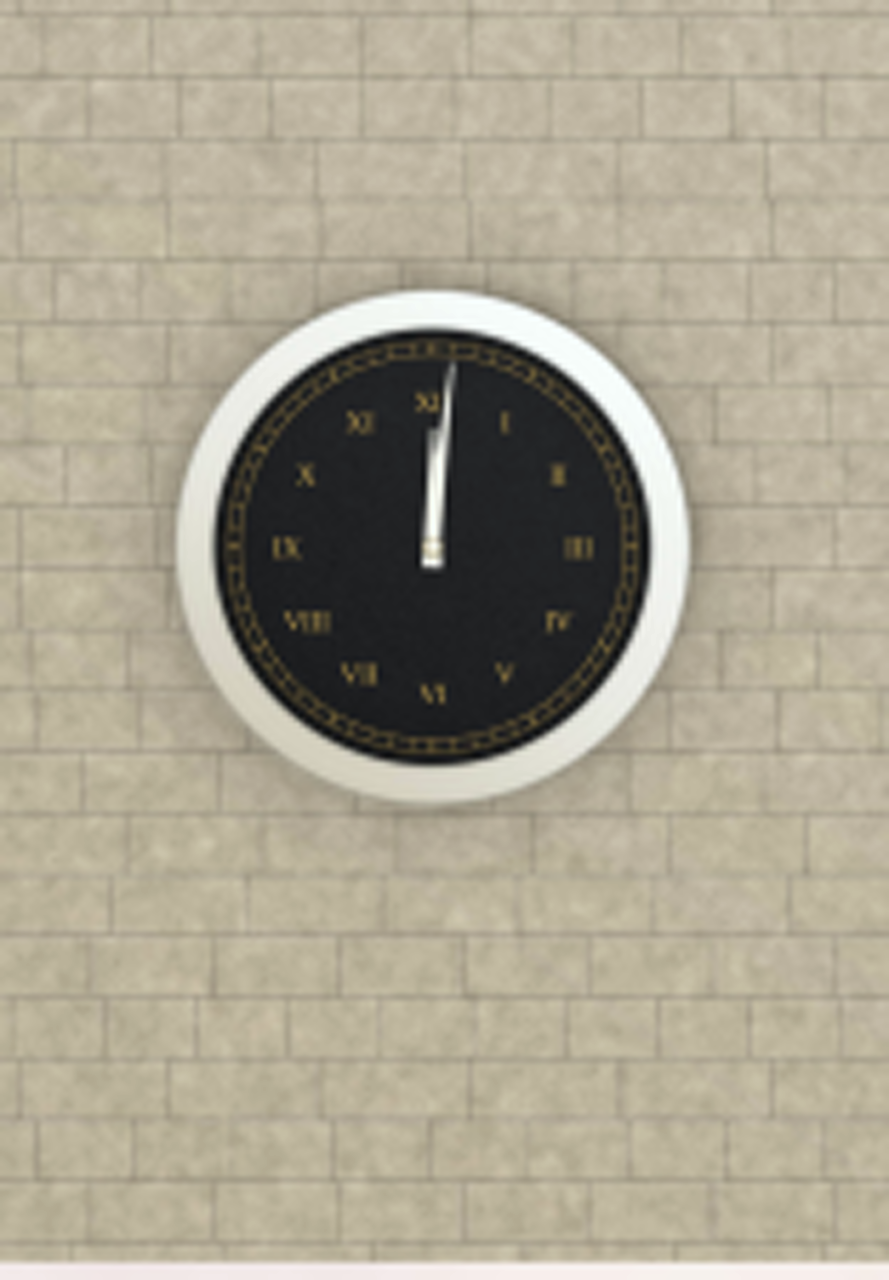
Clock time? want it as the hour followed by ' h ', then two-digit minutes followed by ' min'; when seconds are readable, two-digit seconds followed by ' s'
12 h 01 min
